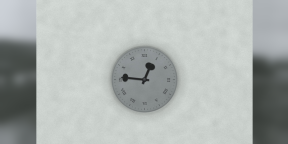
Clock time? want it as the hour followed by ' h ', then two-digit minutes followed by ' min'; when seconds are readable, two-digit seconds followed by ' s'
12 h 46 min
